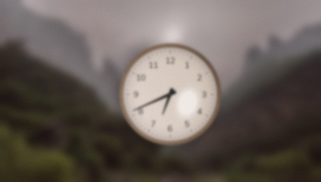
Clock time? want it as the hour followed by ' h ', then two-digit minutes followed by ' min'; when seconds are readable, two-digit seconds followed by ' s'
6 h 41 min
